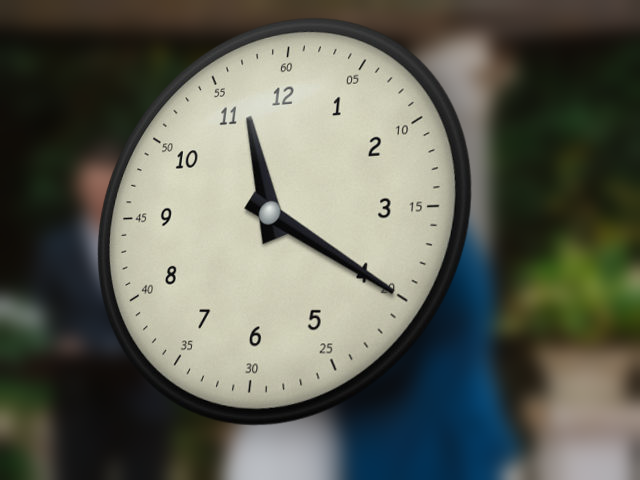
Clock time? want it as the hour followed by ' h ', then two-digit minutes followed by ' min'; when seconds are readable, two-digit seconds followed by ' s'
11 h 20 min
